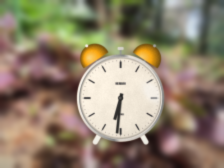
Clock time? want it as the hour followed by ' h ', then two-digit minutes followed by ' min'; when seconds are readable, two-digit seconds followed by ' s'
6 h 31 min
